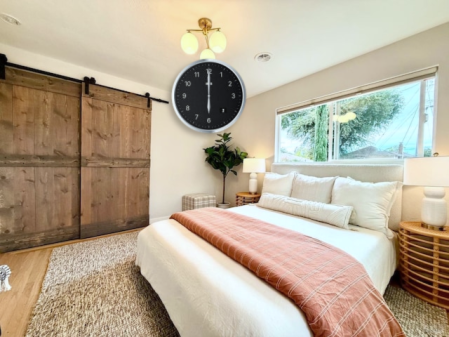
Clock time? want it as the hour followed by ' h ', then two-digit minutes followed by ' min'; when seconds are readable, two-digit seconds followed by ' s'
6 h 00 min
